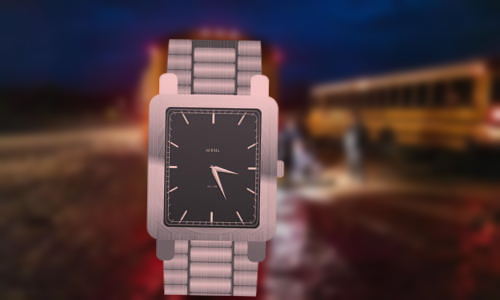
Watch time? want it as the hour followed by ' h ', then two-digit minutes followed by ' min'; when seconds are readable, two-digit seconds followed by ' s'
3 h 26 min
